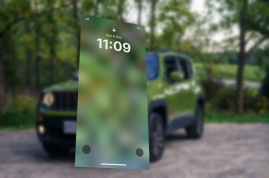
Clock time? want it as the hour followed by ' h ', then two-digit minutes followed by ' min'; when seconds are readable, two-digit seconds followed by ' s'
11 h 09 min
